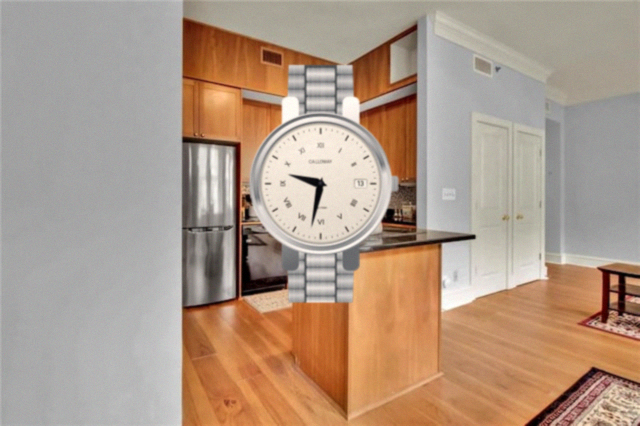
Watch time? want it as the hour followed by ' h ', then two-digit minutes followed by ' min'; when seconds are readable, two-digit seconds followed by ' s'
9 h 32 min
